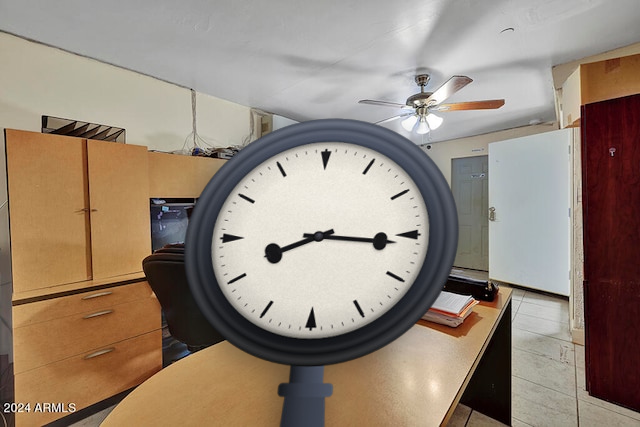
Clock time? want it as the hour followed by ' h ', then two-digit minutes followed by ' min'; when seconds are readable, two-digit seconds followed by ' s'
8 h 16 min
